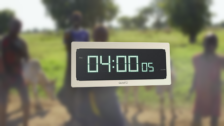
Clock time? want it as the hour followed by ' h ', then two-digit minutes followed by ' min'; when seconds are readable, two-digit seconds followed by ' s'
4 h 00 min 05 s
